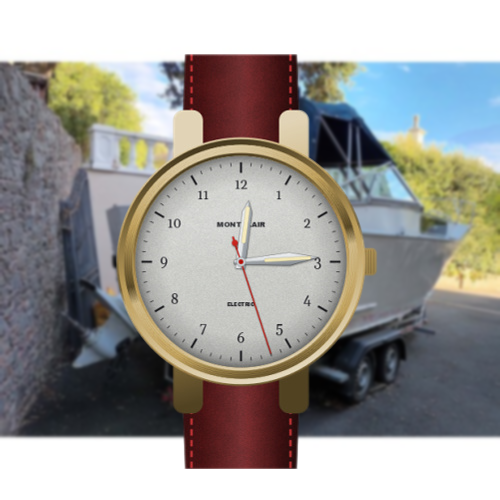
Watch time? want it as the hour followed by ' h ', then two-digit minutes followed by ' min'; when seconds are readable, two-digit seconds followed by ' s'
12 h 14 min 27 s
